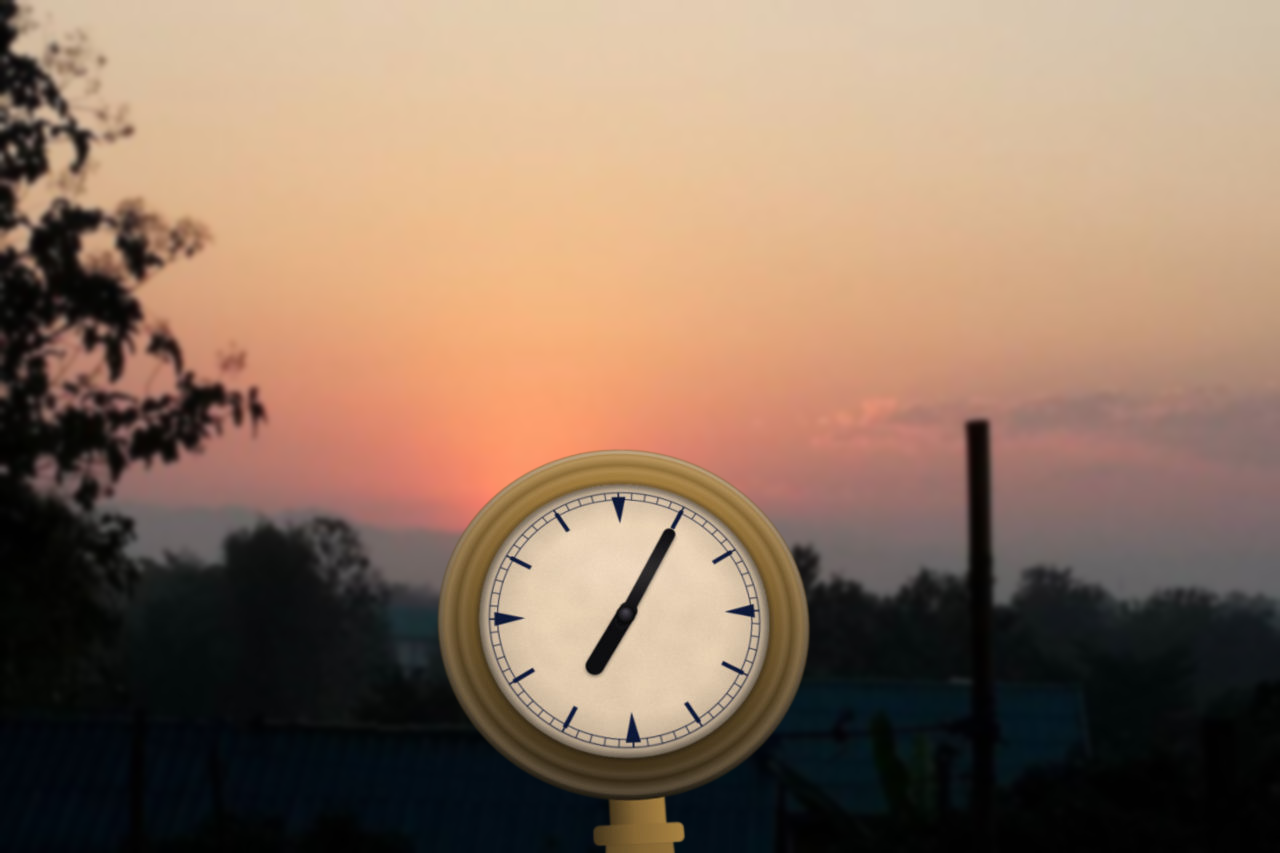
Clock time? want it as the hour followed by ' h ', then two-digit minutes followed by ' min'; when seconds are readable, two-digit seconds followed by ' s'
7 h 05 min
